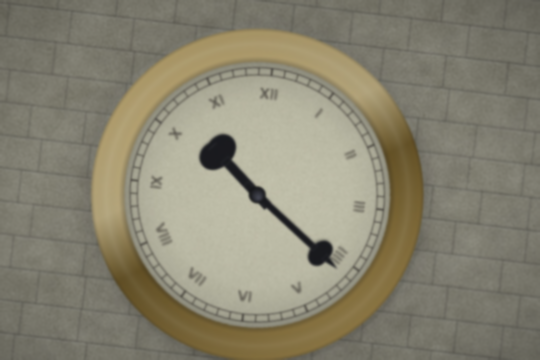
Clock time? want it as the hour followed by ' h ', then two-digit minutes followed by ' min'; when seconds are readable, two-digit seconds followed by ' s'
10 h 21 min
